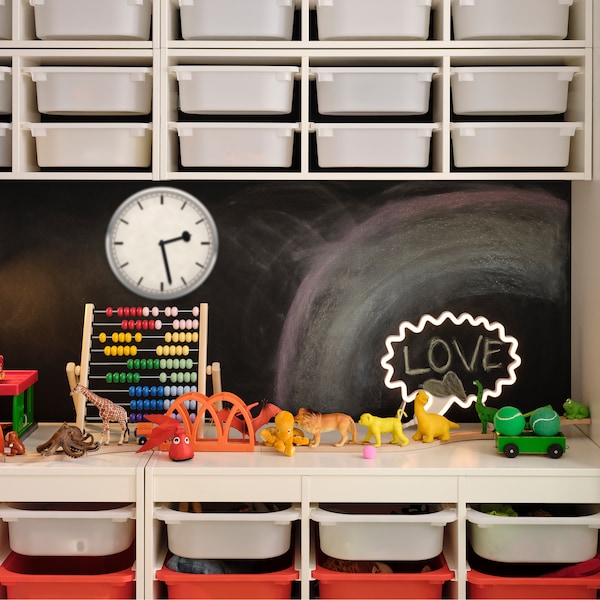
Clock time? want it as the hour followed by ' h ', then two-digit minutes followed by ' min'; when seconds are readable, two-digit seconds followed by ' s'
2 h 28 min
